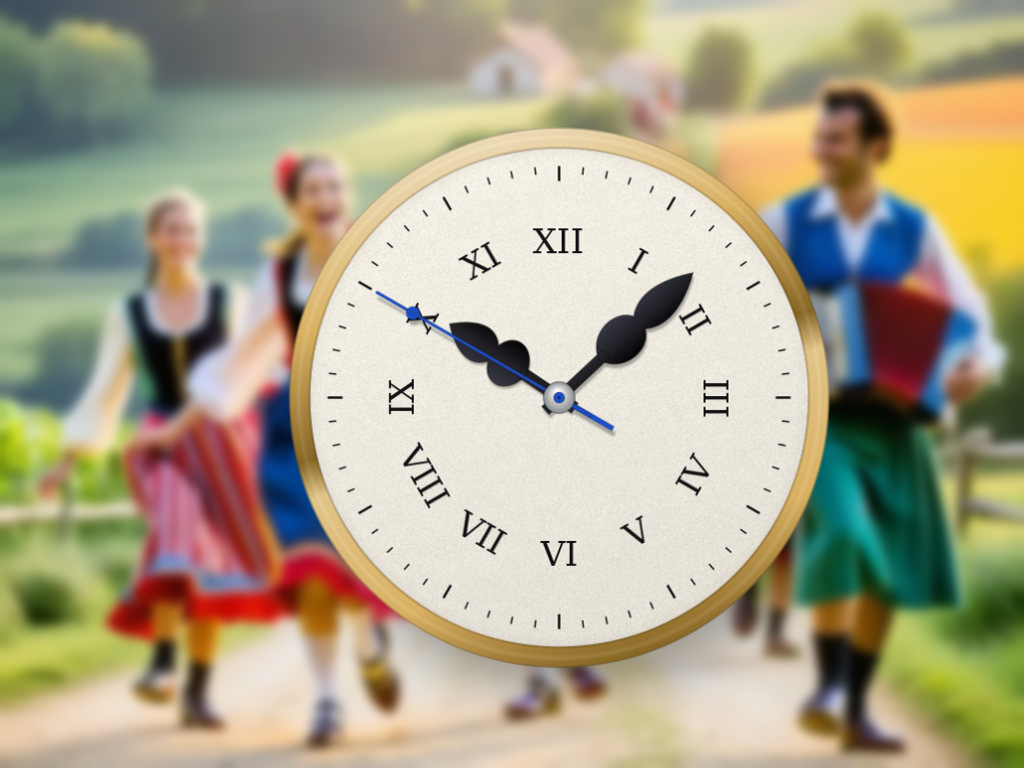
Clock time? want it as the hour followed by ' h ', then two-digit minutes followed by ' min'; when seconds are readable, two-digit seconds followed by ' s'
10 h 07 min 50 s
